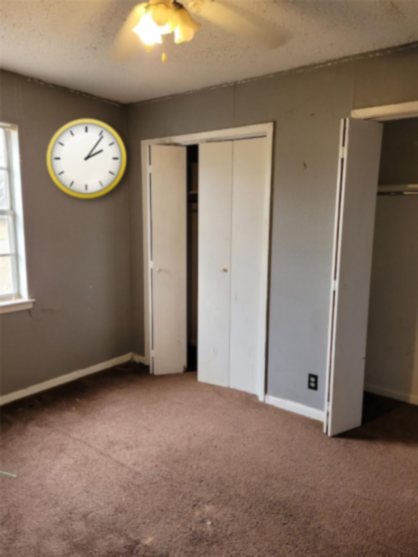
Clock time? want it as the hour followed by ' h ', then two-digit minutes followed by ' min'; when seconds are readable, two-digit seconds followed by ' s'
2 h 06 min
